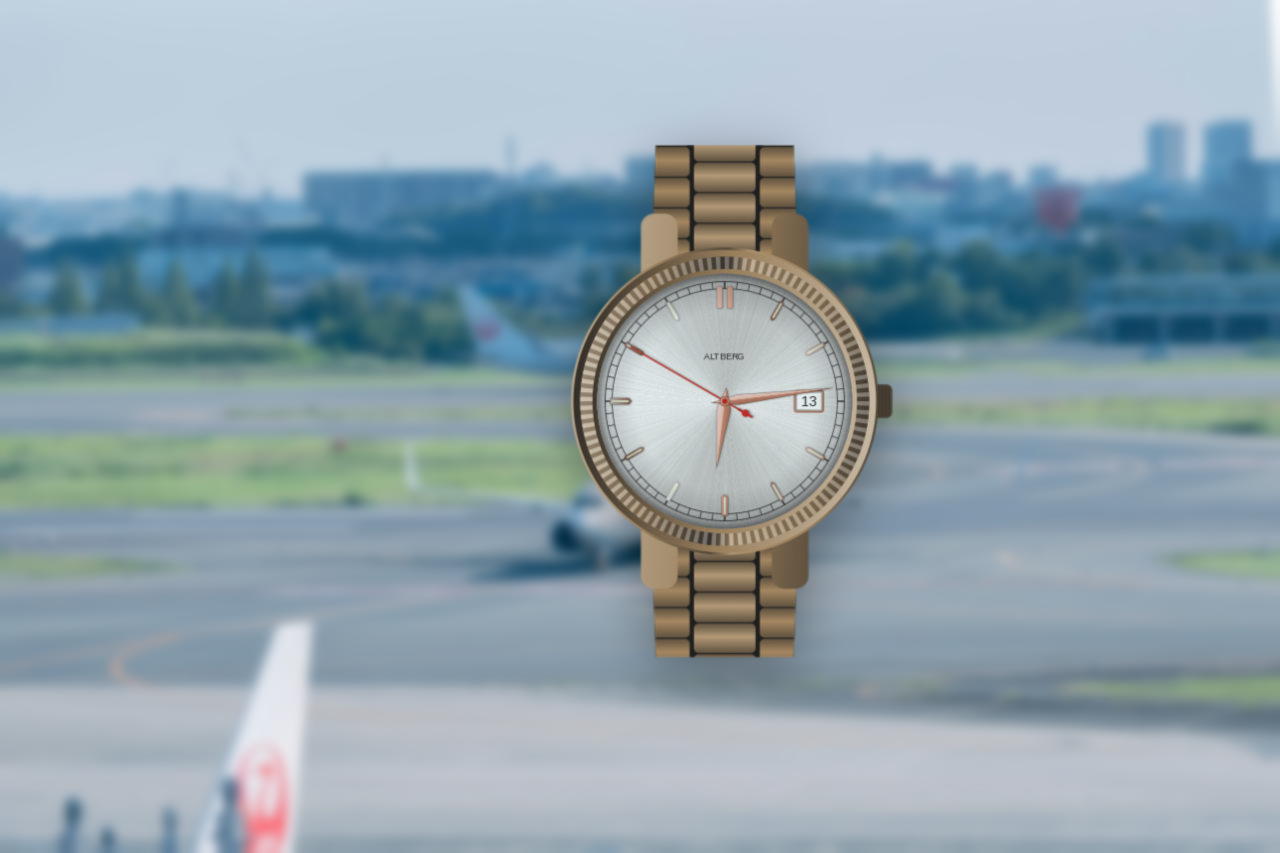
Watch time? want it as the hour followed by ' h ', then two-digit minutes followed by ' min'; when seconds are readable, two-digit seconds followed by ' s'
6 h 13 min 50 s
